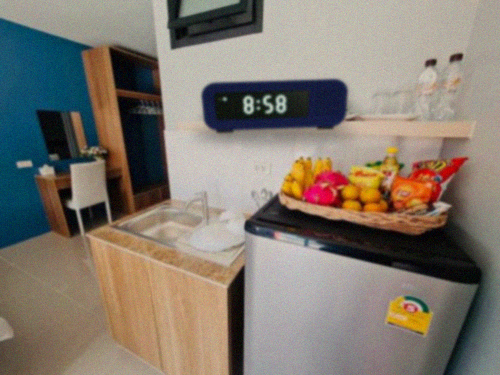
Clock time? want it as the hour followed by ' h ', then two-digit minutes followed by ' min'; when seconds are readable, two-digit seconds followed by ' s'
8 h 58 min
